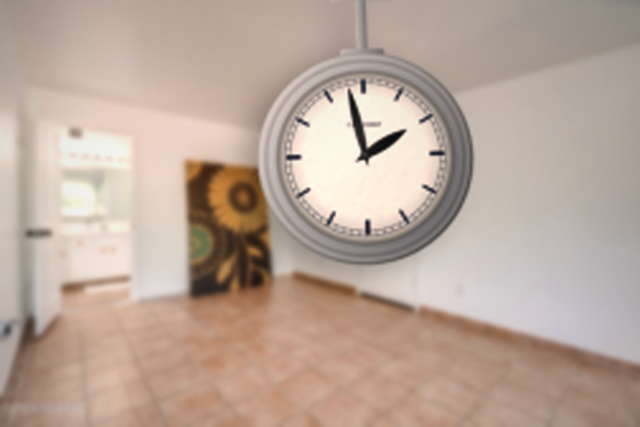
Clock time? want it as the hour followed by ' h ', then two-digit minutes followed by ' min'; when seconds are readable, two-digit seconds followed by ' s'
1 h 58 min
